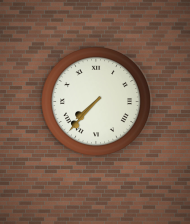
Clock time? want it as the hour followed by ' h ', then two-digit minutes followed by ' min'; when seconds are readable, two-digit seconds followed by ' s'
7 h 37 min
